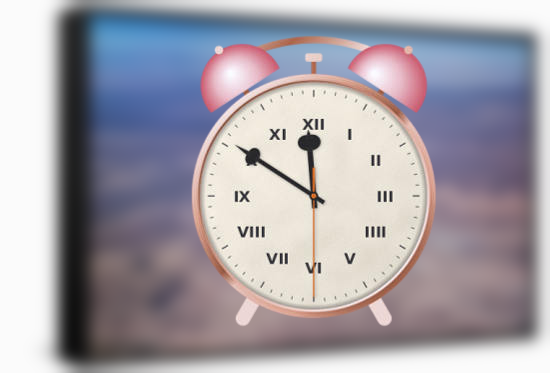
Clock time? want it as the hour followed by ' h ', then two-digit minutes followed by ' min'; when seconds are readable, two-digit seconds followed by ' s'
11 h 50 min 30 s
